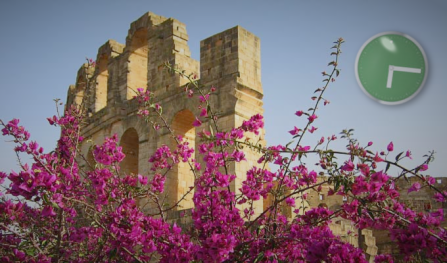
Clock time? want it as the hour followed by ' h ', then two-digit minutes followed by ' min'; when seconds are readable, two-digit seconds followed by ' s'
6 h 16 min
